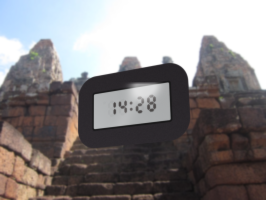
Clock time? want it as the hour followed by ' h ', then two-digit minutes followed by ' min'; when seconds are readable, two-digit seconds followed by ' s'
14 h 28 min
